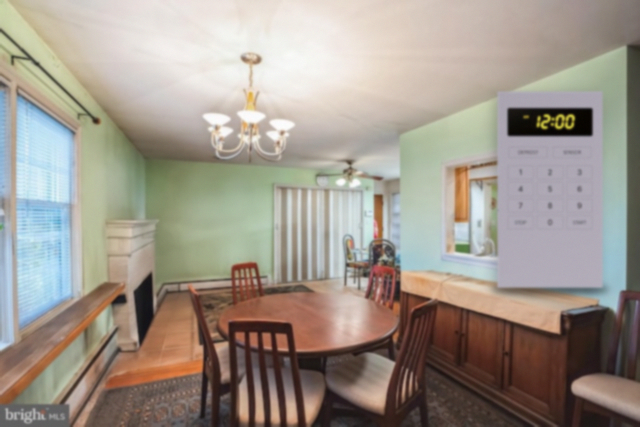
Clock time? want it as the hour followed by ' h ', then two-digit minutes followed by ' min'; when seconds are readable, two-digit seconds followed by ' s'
12 h 00 min
